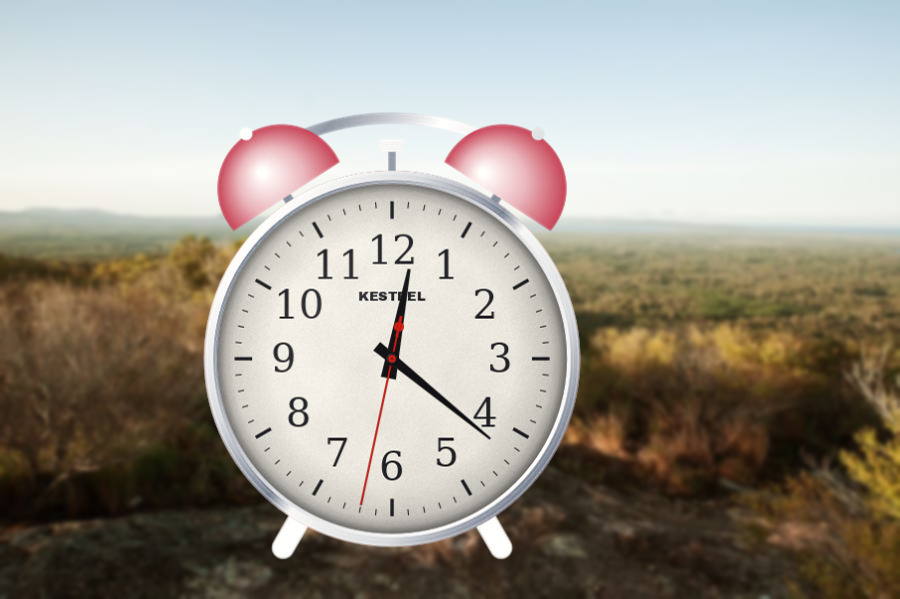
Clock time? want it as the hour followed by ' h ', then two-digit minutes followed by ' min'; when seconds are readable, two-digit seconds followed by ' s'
12 h 21 min 32 s
